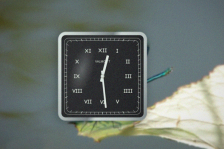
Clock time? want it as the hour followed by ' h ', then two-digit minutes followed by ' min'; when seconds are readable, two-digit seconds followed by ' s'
12 h 29 min
